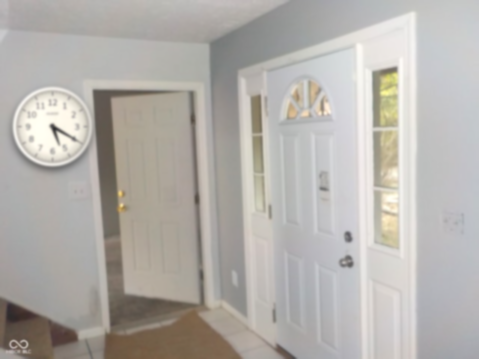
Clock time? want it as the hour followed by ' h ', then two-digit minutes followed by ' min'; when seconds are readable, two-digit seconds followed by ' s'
5 h 20 min
